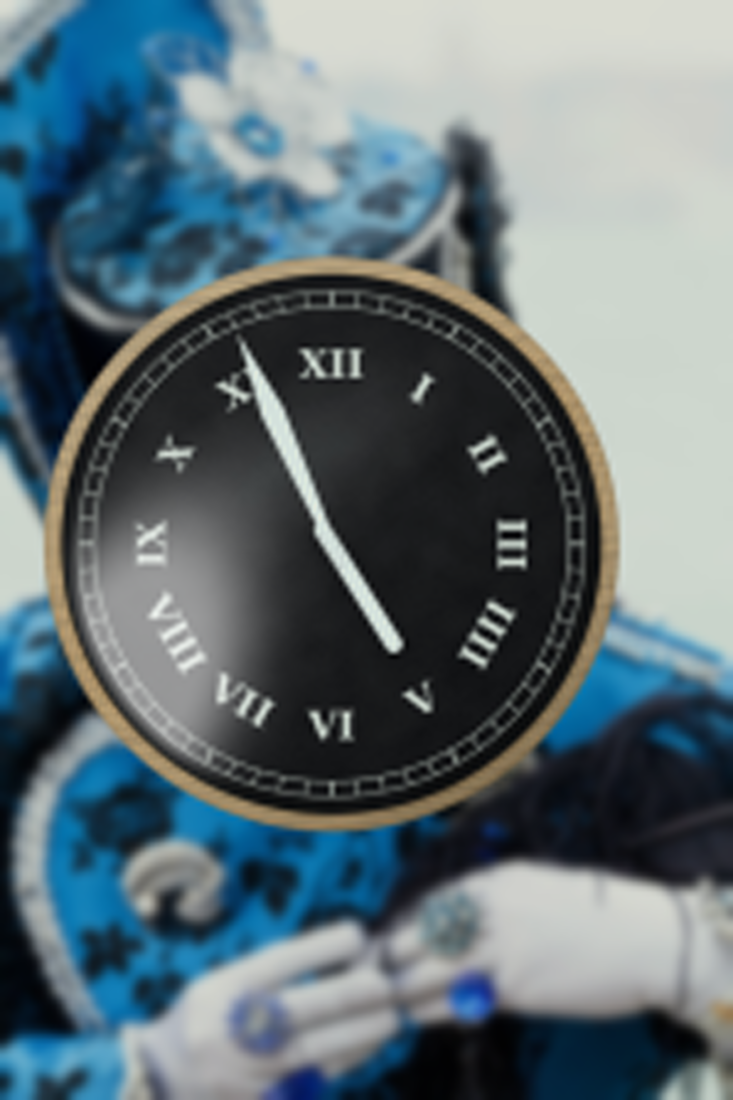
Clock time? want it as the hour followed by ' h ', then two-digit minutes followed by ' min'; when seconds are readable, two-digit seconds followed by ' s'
4 h 56 min
